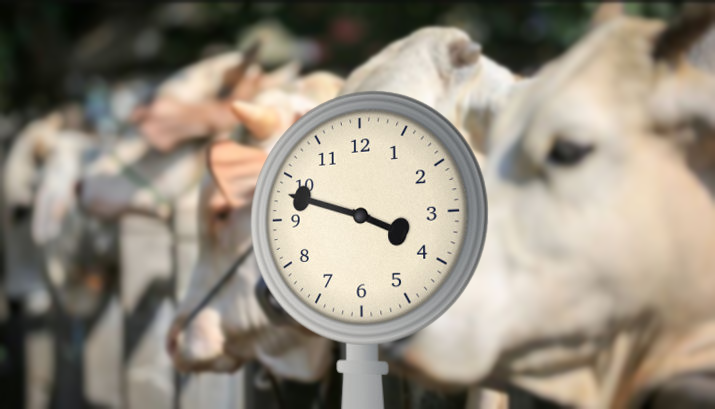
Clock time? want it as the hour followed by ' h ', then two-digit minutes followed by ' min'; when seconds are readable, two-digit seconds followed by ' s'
3 h 48 min
